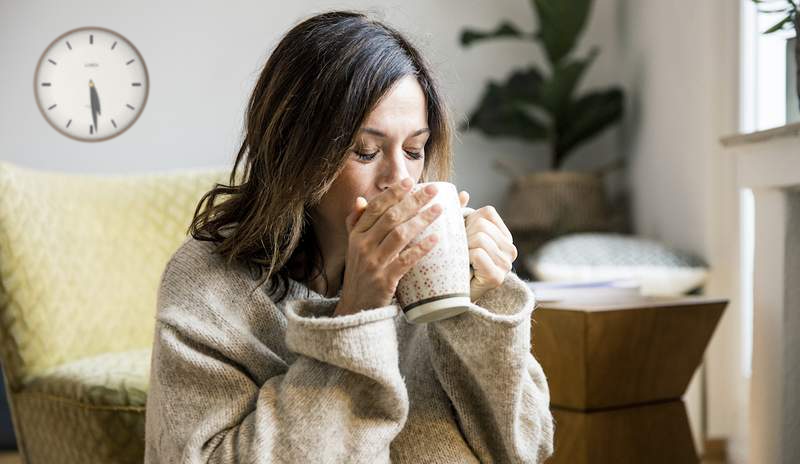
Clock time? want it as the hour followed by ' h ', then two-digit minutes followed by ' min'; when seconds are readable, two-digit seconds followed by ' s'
5 h 29 min
